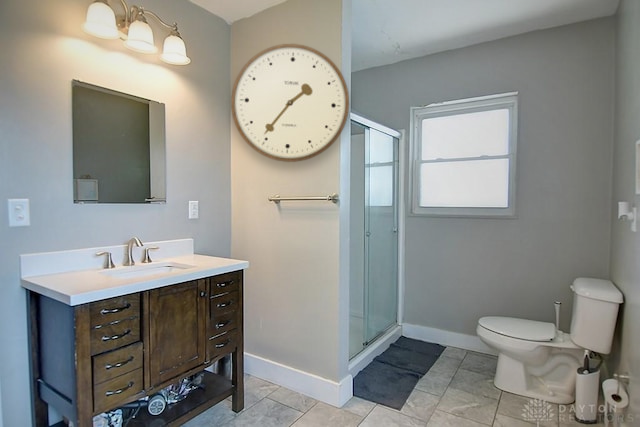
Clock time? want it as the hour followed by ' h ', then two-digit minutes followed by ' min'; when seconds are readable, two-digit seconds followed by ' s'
1 h 36 min
